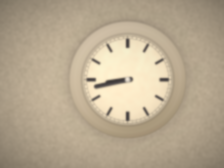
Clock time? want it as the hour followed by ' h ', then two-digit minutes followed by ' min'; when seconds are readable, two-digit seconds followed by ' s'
8 h 43 min
